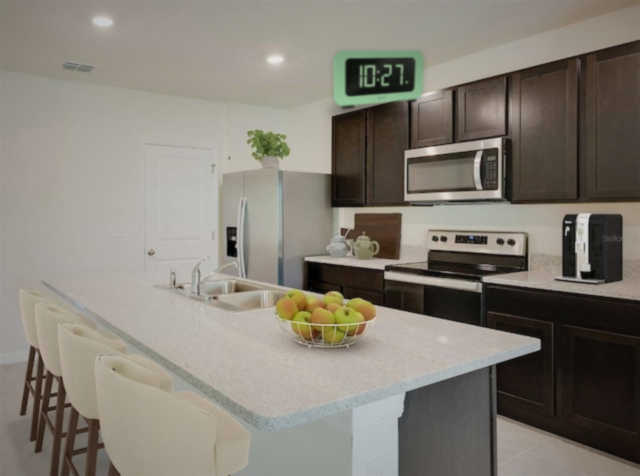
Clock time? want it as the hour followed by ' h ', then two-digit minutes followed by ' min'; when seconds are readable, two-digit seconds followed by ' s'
10 h 27 min
